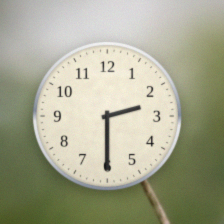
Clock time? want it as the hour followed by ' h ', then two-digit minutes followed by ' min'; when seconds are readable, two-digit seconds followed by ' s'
2 h 30 min
